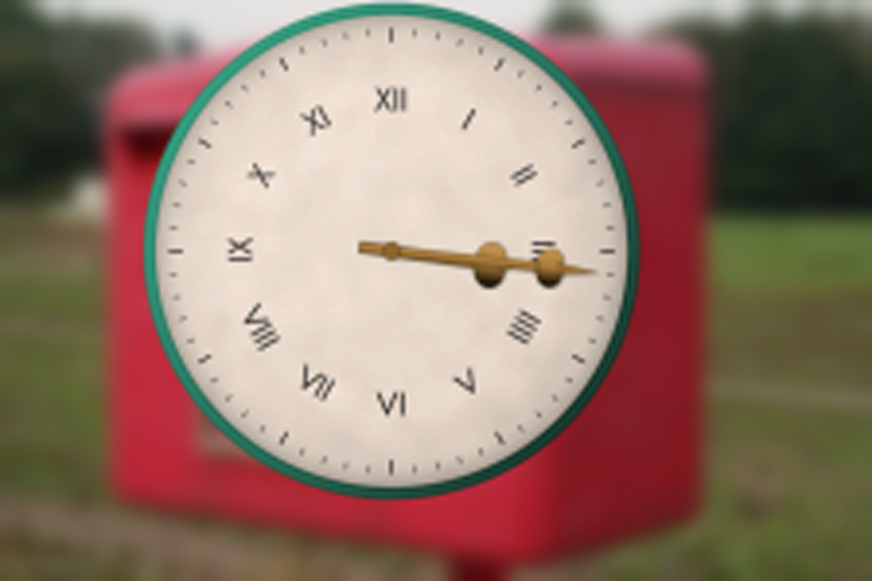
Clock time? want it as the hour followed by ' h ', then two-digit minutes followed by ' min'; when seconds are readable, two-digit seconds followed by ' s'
3 h 16 min
